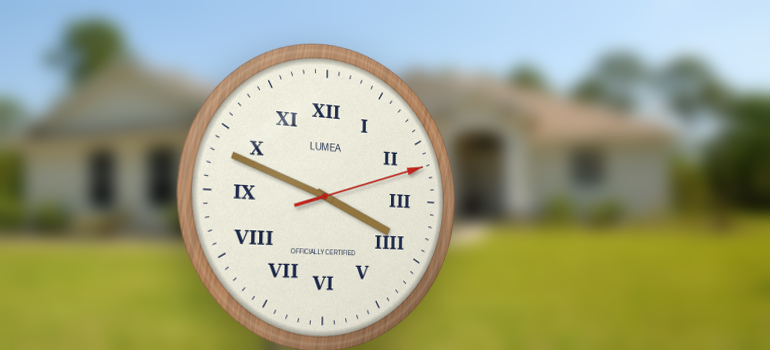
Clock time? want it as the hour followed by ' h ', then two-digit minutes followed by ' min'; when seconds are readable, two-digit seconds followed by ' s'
3 h 48 min 12 s
